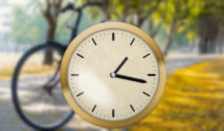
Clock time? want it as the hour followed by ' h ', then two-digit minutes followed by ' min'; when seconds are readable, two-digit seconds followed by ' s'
1 h 17 min
